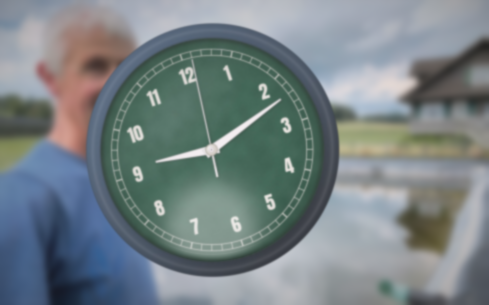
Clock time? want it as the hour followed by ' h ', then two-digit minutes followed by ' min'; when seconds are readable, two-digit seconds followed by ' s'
9 h 12 min 01 s
